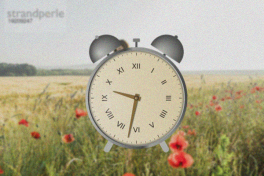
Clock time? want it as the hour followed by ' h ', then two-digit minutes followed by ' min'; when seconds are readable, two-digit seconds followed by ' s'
9 h 32 min
